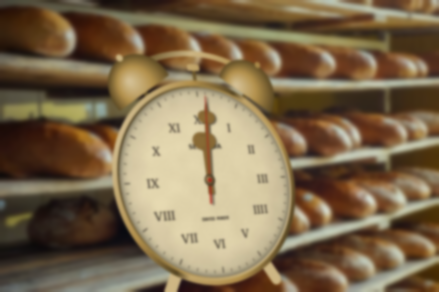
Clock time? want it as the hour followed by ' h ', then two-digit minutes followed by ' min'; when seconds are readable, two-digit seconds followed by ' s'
12 h 01 min 01 s
